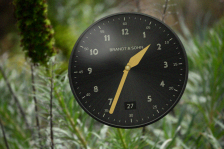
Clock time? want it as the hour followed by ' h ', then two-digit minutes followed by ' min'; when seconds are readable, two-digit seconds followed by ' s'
1 h 34 min
